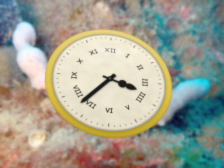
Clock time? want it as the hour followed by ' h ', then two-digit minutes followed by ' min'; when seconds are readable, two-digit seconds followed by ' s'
3 h 37 min
